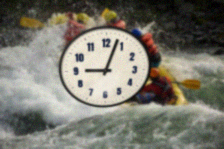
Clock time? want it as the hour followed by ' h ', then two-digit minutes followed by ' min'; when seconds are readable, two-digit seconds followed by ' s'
9 h 03 min
